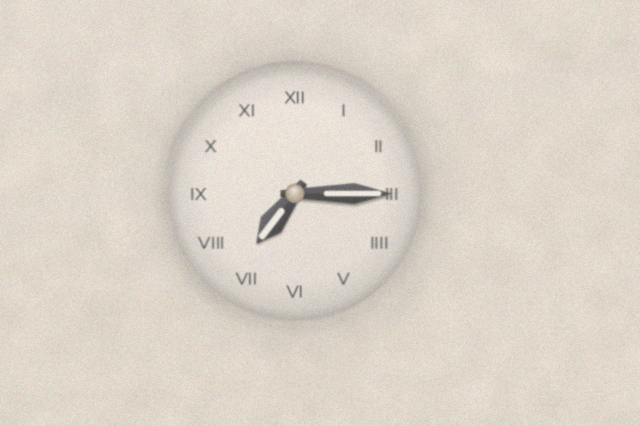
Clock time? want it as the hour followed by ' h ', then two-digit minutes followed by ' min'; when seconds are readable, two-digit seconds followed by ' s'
7 h 15 min
